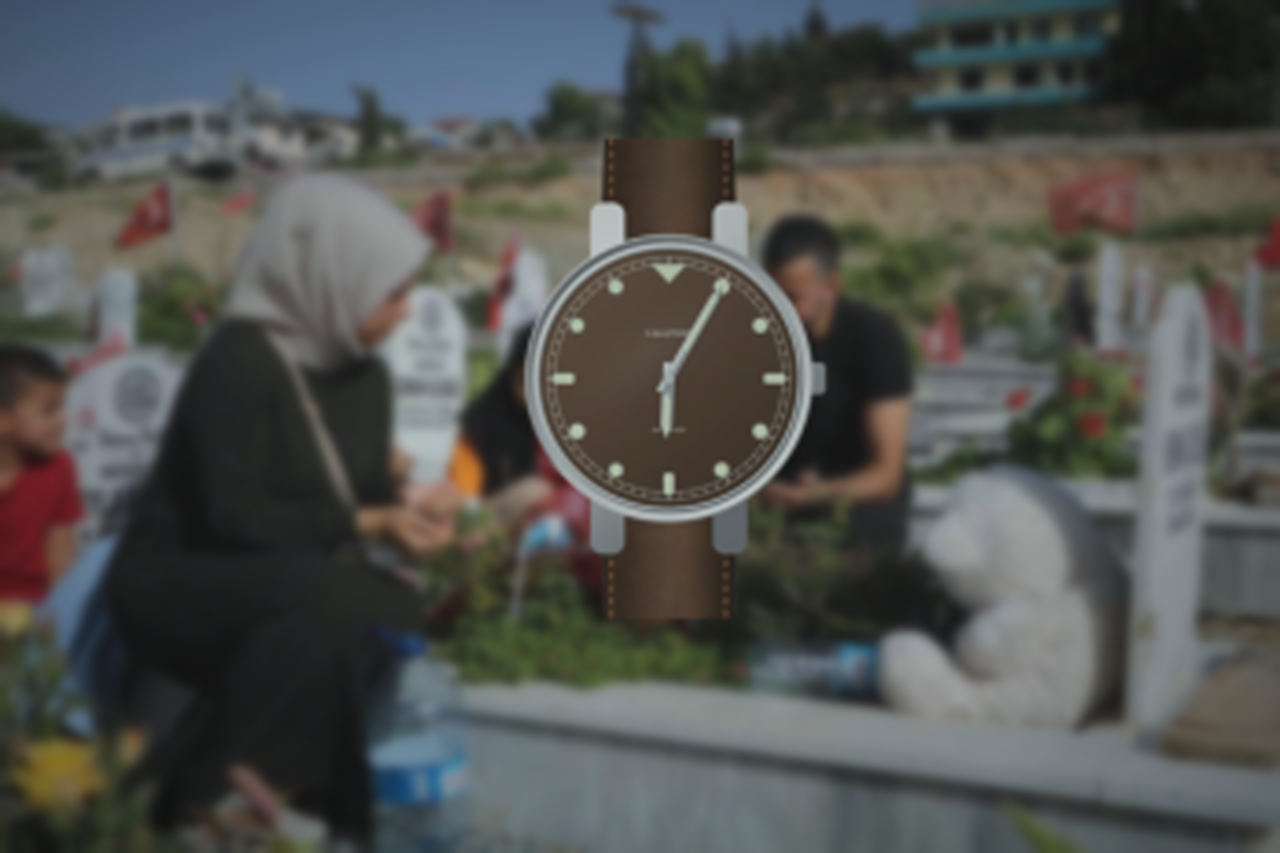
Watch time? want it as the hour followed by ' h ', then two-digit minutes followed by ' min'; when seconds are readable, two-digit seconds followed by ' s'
6 h 05 min
